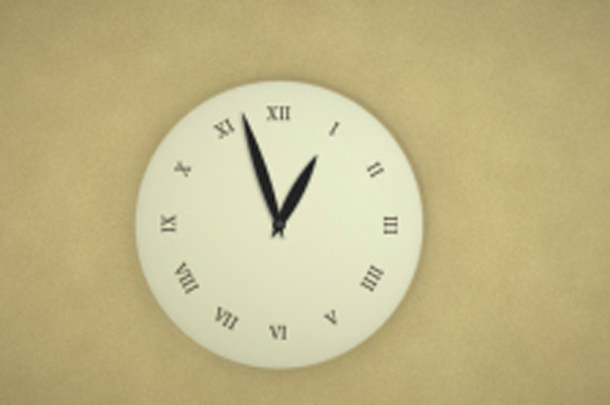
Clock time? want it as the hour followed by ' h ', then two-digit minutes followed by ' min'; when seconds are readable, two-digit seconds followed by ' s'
12 h 57 min
